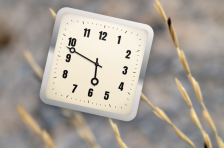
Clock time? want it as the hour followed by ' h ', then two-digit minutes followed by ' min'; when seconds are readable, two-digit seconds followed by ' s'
5 h 48 min
